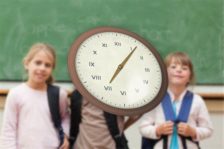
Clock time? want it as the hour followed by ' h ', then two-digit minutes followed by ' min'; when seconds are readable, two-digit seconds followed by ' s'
7 h 06 min
